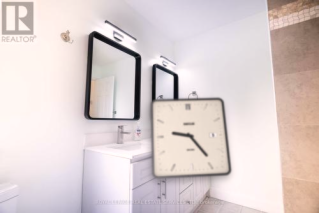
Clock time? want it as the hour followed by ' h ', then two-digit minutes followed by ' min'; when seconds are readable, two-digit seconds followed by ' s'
9 h 24 min
